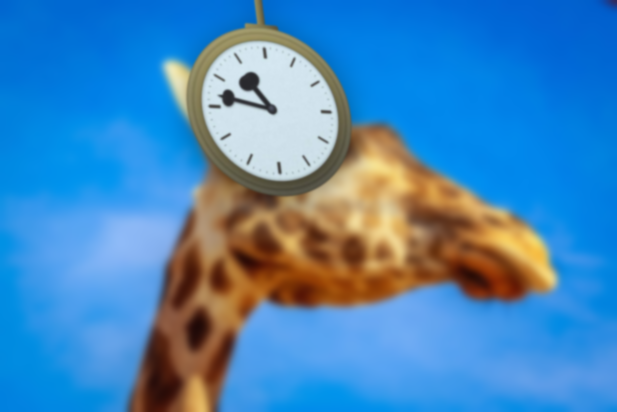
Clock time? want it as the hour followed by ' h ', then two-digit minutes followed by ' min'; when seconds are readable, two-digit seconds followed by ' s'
10 h 47 min
